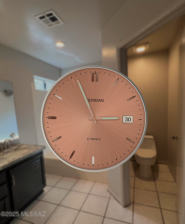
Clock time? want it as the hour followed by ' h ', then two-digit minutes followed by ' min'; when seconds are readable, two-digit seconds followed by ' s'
2 h 56 min
